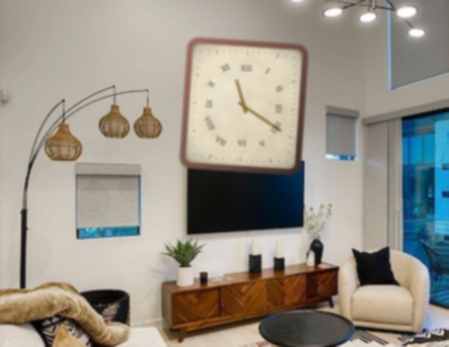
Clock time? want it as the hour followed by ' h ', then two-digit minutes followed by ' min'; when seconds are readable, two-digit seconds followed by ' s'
11 h 20 min
